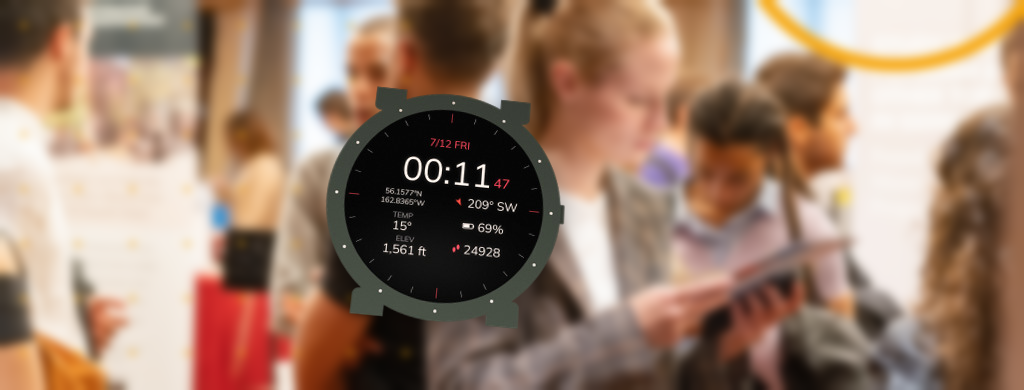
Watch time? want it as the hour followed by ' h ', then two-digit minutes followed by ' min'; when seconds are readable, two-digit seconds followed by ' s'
0 h 11 min 47 s
